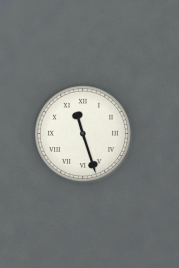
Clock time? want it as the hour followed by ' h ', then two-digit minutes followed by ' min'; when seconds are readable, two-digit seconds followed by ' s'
11 h 27 min
